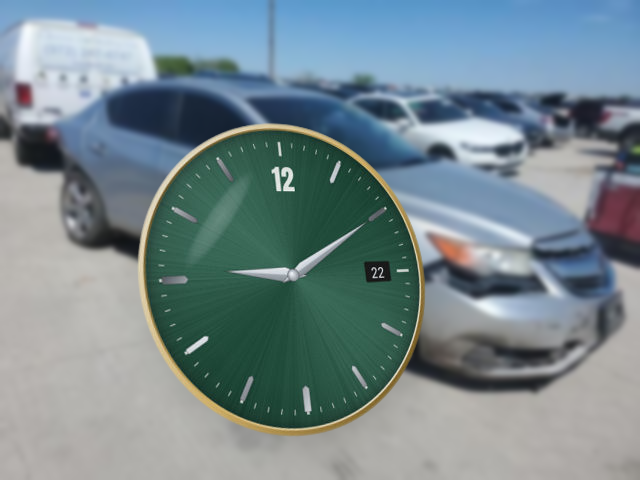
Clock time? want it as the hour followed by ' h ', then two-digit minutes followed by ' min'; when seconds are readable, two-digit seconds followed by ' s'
9 h 10 min
